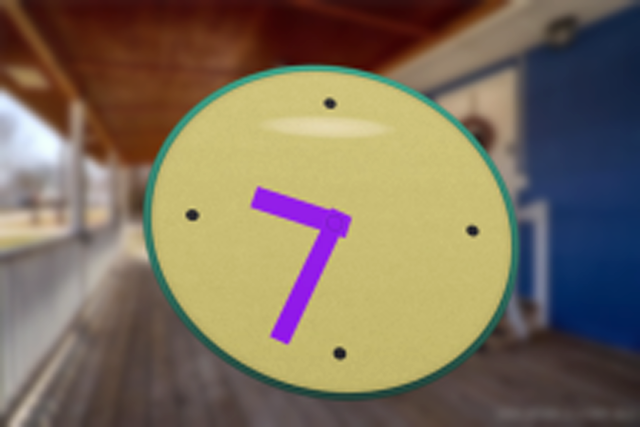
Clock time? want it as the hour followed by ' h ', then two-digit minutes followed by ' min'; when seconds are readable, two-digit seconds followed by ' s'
9 h 34 min
